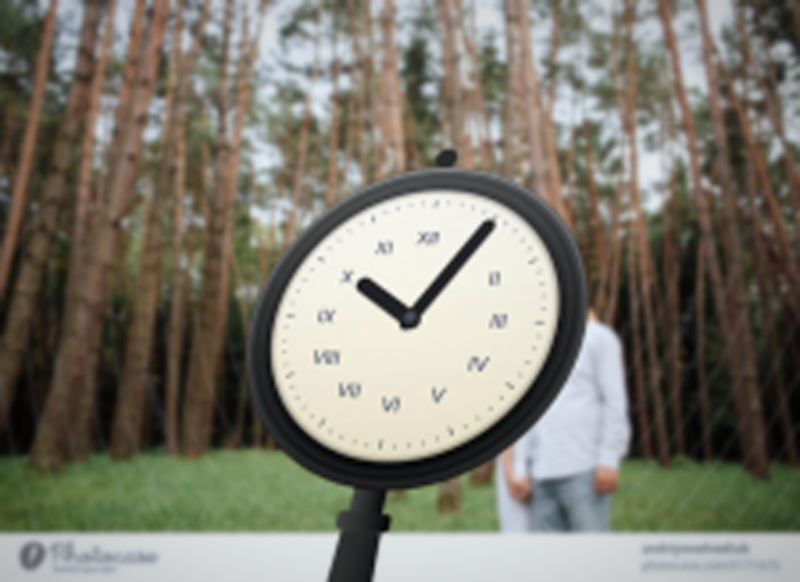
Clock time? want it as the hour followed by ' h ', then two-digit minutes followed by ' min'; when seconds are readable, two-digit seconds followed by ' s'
10 h 05 min
